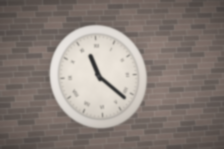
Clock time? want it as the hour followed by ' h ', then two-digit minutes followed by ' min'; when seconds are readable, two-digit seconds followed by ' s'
11 h 22 min
